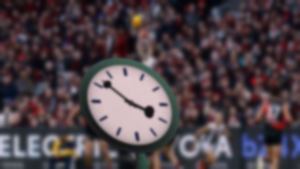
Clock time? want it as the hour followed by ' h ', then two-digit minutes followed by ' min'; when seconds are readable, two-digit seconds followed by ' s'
3 h 52 min
